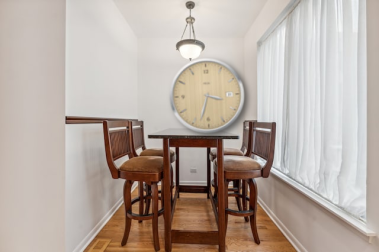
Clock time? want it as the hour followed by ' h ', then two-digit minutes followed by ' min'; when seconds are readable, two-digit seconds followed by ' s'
3 h 33 min
